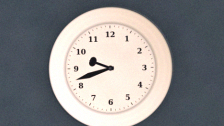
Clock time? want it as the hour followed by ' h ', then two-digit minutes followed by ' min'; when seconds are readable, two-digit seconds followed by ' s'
9 h 42 min
